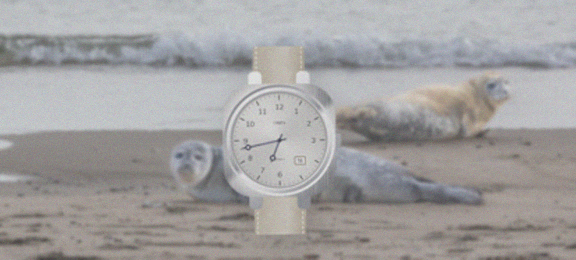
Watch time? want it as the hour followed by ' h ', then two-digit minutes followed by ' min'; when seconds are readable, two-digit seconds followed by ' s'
6 h 43 min
